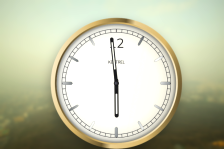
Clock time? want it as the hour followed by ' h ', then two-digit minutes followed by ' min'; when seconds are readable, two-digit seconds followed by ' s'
5 h 59 min
